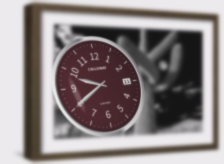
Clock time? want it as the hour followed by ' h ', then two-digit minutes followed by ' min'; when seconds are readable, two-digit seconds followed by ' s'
9 h 40 min
